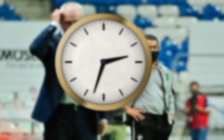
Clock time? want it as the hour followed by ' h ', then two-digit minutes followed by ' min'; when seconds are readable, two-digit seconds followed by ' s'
2 h 33 min
